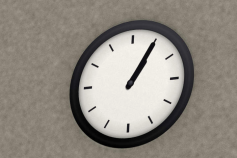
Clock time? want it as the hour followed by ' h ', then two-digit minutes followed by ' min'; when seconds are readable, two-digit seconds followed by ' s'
1 h 05 min
